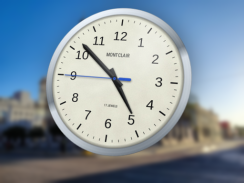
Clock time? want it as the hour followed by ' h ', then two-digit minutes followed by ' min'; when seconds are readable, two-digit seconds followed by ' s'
4 h 51 min 45 s
